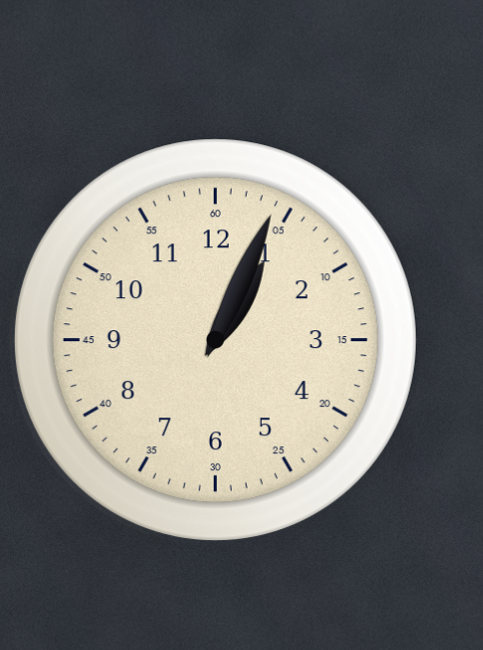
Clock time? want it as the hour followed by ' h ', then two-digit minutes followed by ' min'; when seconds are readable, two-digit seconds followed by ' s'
1 h 04 min
